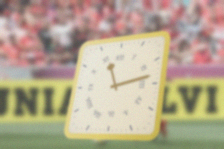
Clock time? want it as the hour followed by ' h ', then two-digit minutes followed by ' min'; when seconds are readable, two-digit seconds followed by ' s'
11 h 13 min
